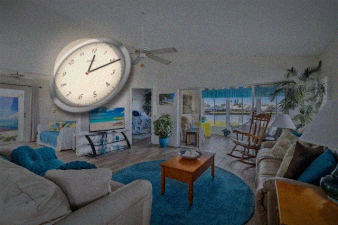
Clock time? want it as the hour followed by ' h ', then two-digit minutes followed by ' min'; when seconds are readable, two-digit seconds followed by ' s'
12 h 11 min
